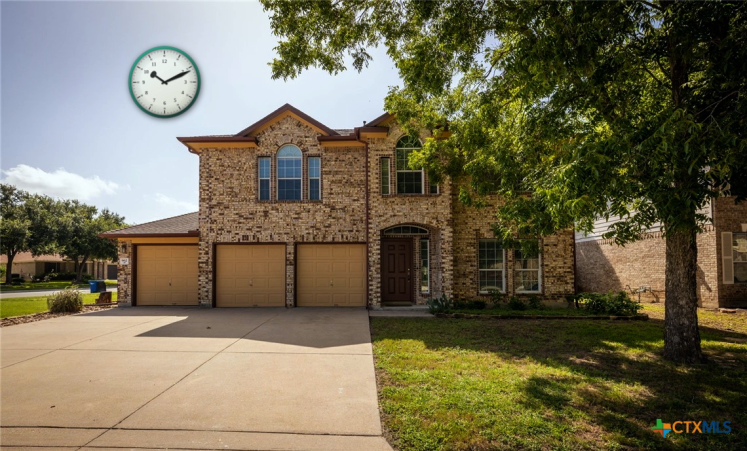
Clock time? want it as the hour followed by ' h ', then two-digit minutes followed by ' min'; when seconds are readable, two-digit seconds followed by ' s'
10 h 11 min
